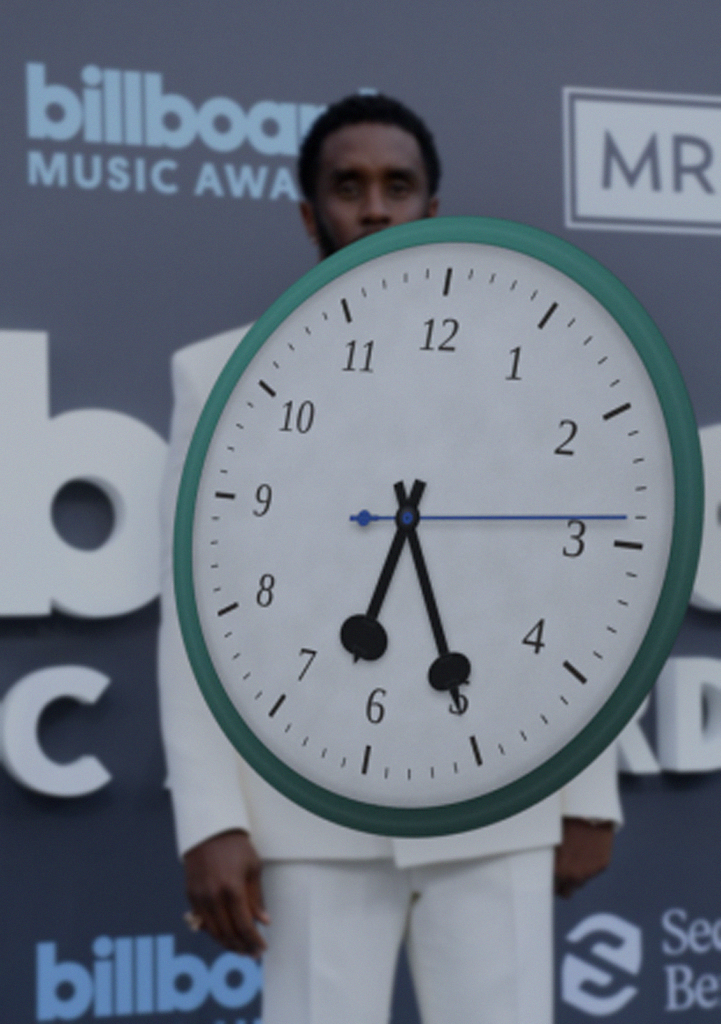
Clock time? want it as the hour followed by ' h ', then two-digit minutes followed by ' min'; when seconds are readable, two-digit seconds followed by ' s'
6 h 25 min 14 s
